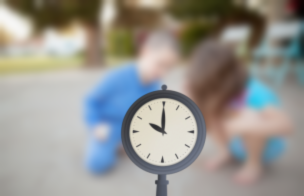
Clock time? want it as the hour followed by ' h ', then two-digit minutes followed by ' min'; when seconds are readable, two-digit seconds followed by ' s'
10 h 00 min
